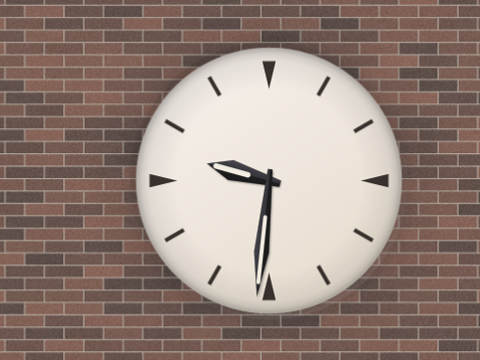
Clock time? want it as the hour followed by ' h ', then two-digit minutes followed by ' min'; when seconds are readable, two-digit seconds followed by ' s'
9 h 31 min
